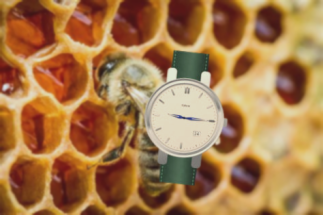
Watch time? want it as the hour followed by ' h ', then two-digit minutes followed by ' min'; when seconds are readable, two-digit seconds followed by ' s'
9 h 15 min
